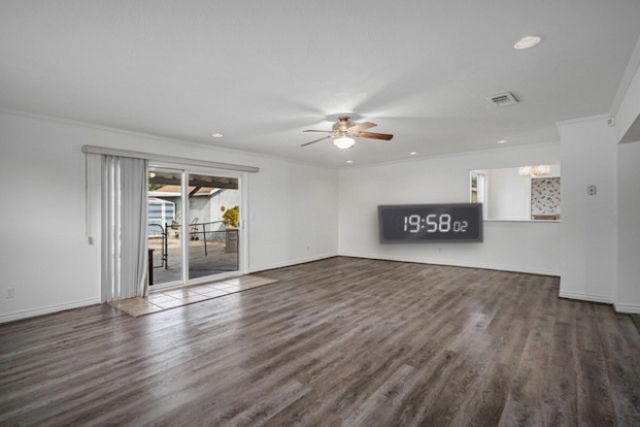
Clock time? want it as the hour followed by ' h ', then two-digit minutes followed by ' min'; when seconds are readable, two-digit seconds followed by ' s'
19 h 58 min 02 s
